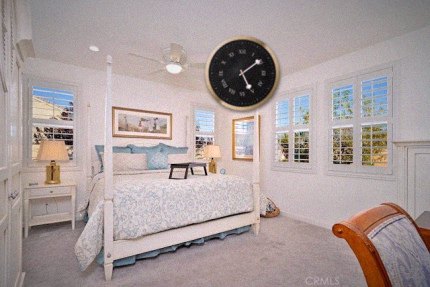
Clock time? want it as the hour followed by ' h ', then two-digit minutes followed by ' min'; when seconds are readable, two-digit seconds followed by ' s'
5 h 09 min
